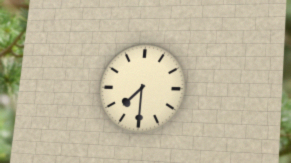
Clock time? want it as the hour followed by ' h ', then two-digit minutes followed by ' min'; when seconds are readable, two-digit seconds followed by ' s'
7 h 30 min
